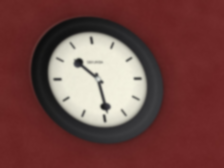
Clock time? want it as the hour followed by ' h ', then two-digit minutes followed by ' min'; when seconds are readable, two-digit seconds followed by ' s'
10 h 29 min
